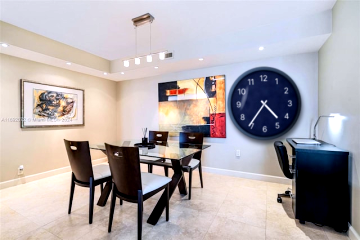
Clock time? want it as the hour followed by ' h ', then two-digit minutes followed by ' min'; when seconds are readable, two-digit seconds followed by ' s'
4 h 36 min
